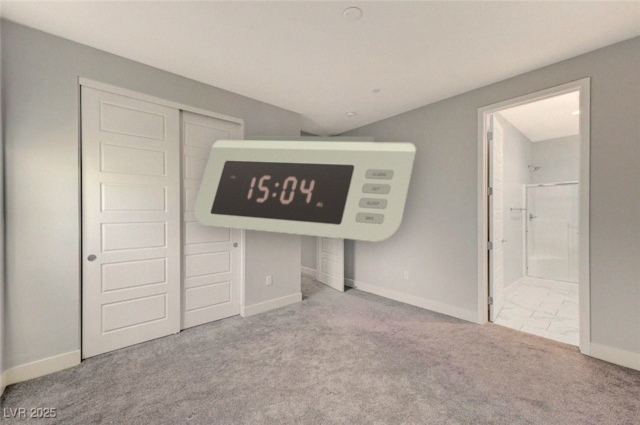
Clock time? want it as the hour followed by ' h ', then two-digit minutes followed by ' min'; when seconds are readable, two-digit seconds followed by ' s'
15 h 04 min
